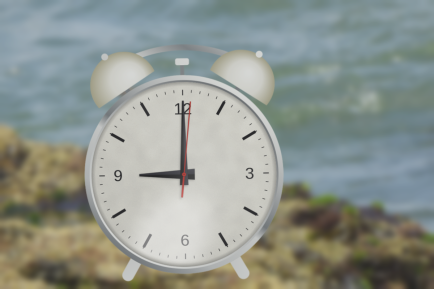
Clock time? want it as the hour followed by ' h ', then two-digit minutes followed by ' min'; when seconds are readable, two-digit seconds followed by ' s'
9 h 00 min 01 s
